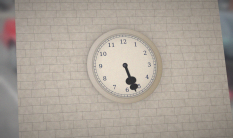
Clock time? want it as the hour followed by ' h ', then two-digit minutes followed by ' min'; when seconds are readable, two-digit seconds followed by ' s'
5 h 27 min
